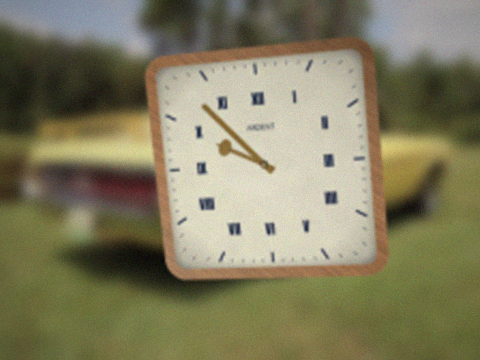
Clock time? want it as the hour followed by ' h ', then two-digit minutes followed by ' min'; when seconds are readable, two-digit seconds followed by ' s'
9 h 53 min
